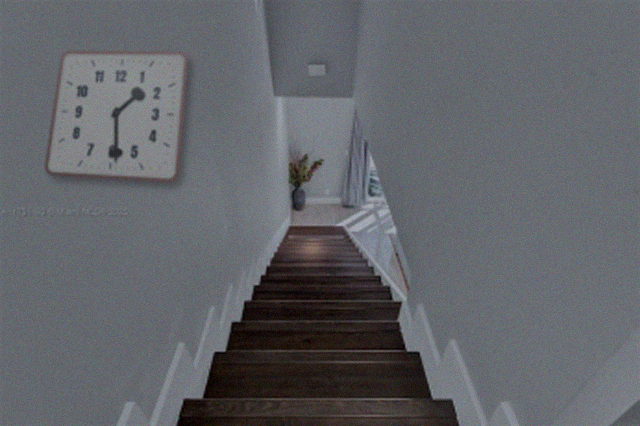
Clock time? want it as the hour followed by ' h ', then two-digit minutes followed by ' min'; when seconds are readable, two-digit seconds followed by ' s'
1 h 29 min
